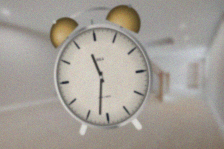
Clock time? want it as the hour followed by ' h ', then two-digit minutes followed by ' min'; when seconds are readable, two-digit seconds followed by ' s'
11 h 32 min
